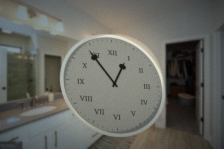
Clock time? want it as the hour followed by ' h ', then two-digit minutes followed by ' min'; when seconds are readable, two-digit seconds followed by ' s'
12 h 54 min
